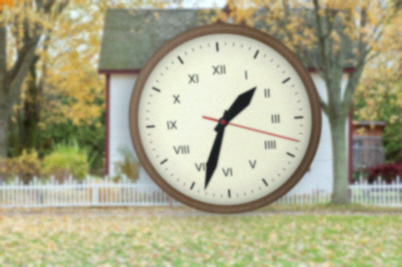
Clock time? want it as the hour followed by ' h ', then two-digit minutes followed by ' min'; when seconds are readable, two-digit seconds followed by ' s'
1 h 33 min 18 s
